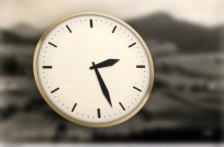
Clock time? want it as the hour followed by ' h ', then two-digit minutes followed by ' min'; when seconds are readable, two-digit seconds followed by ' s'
2 h 27 min
